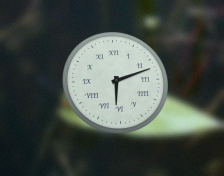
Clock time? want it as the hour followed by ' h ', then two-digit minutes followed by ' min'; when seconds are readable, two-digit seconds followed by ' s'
6 h 12 min
